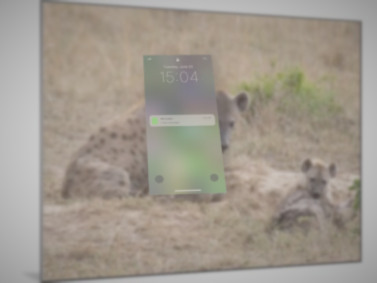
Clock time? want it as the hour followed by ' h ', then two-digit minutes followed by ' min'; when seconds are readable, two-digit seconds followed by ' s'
15 h 04 min
